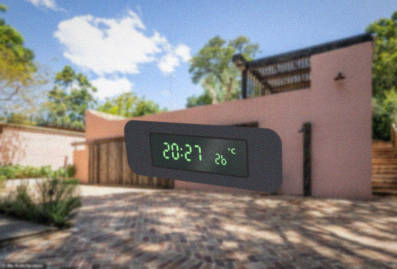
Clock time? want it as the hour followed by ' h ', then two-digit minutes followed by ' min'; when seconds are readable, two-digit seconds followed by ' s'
20 h 27 min
